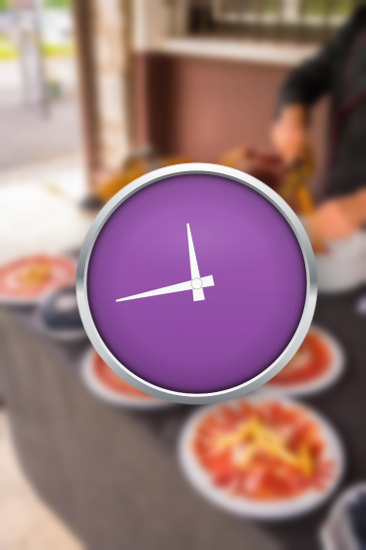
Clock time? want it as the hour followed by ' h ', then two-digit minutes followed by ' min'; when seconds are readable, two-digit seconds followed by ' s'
11 h 43 min
